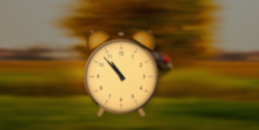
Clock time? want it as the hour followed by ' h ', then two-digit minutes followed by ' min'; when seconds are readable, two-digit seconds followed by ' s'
10 h 53 min
